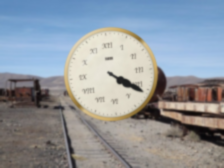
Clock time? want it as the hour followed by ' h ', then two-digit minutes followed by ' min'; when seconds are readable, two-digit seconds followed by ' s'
4 h 21 min
